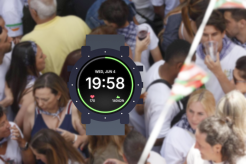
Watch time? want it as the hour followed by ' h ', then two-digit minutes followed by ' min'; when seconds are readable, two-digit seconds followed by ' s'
19 h 58 min
